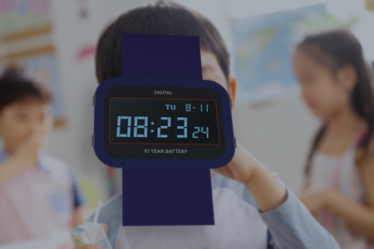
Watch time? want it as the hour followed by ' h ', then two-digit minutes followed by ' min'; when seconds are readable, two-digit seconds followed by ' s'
8 h 23 min 24 s
